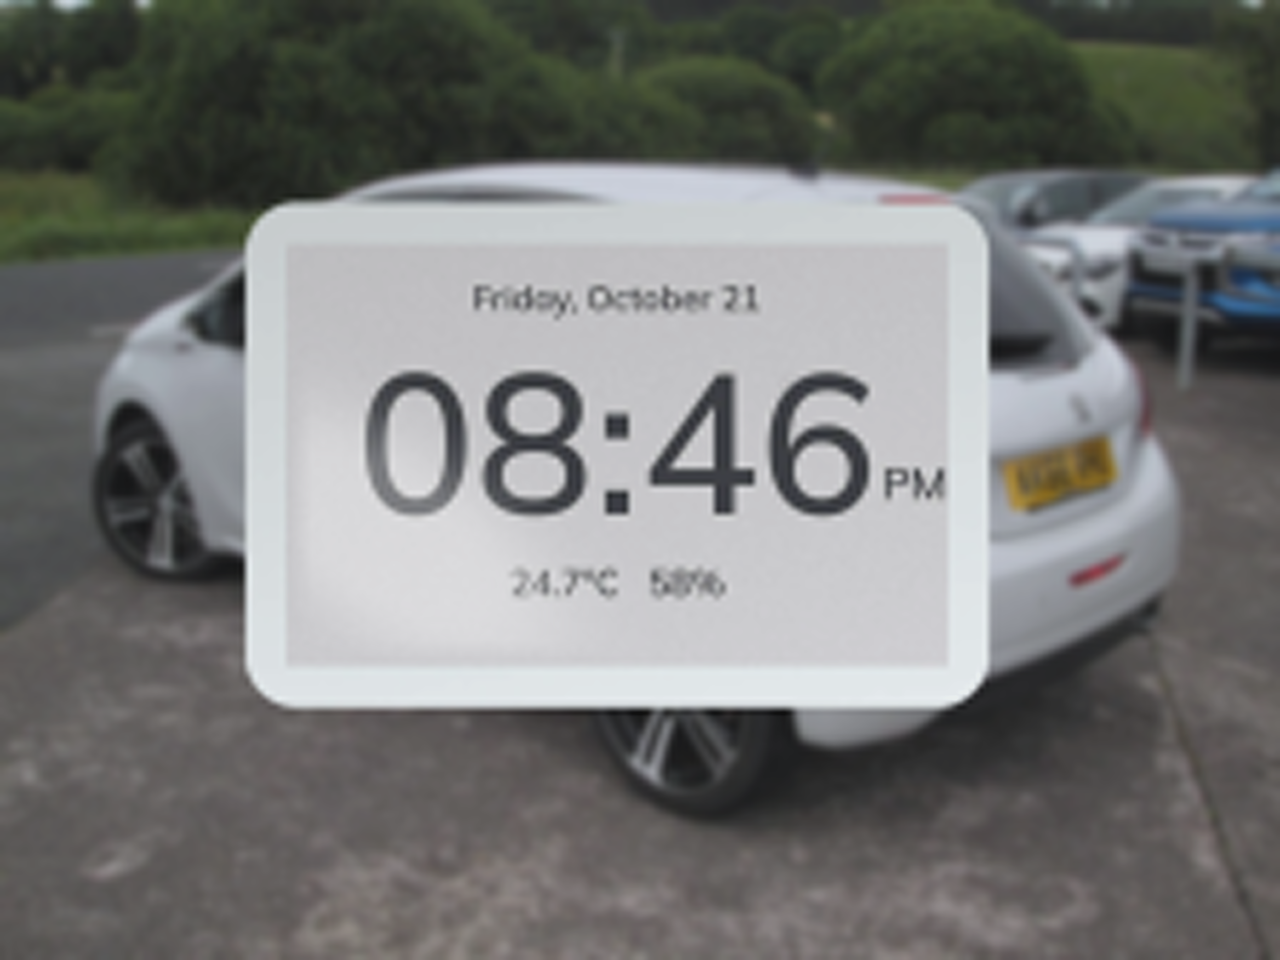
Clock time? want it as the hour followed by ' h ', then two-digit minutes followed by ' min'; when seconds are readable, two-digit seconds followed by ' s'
8 h 46 min
